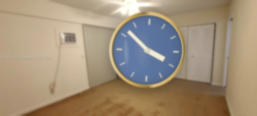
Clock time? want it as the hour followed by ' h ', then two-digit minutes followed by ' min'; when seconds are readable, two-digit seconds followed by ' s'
3 h 52 min
